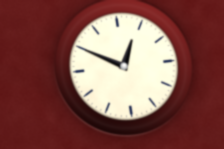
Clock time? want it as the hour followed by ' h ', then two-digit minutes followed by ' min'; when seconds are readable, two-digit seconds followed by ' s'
12 h 50 min
